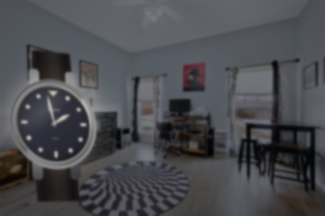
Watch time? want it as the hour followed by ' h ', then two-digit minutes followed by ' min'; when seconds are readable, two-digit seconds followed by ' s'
1 h 58 min
